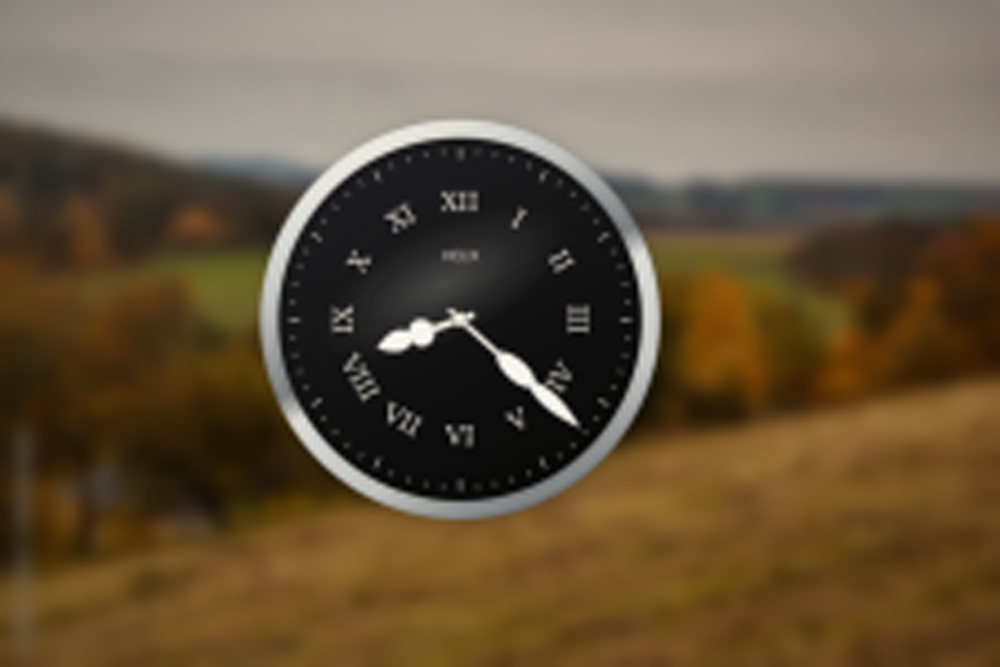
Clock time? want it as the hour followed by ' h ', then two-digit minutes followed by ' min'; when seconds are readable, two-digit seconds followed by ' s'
8 h 22 min
